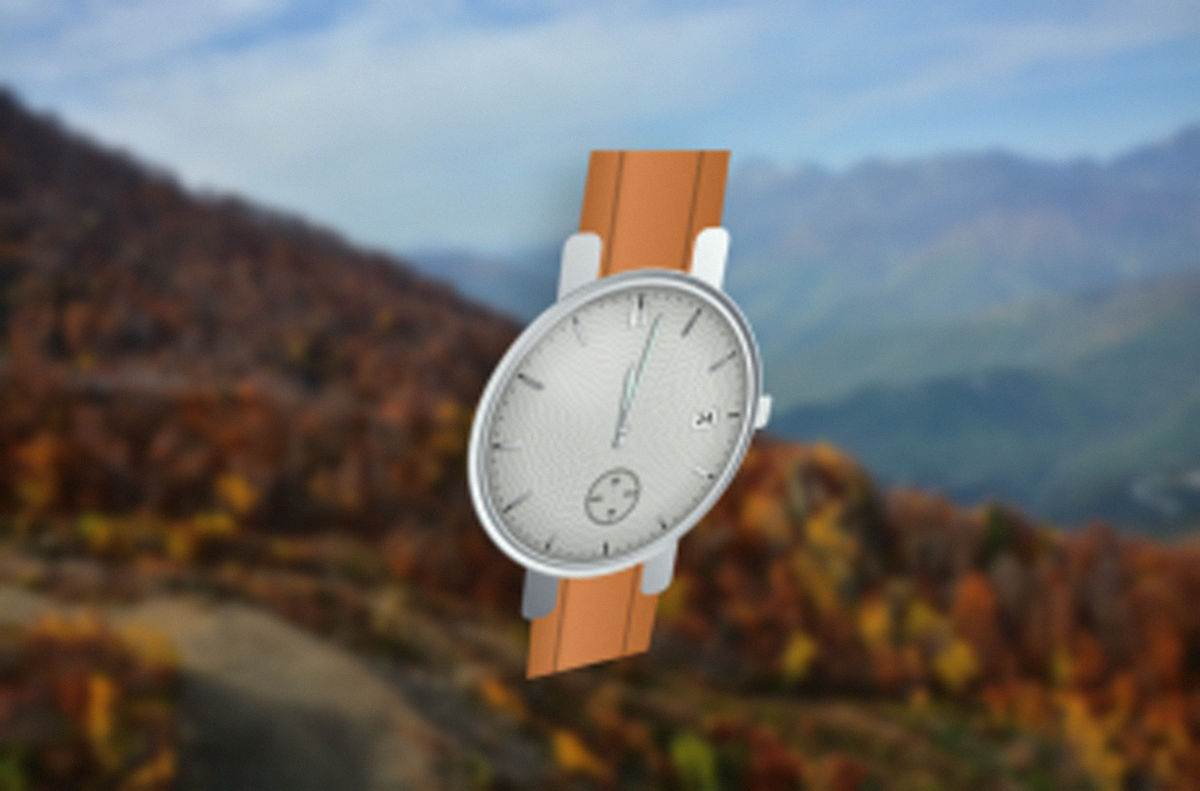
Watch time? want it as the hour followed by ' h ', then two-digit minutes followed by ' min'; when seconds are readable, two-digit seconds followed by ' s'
12 h 02 min
